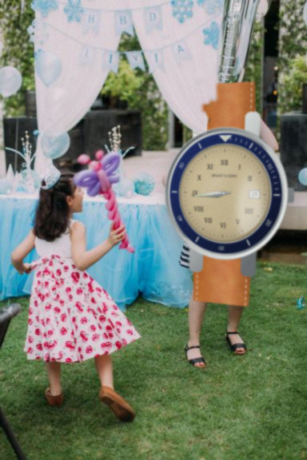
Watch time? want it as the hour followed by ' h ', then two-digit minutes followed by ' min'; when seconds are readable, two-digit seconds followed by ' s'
8 h 44 min
